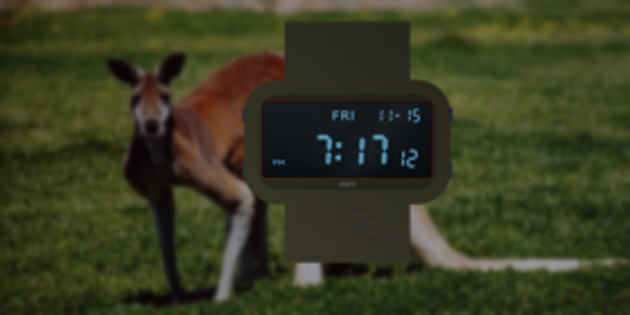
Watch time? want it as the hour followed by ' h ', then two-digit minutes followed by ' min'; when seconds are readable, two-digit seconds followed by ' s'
7 h 17 min 12 s
